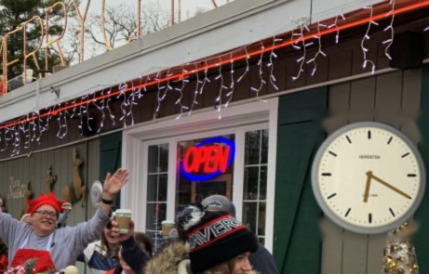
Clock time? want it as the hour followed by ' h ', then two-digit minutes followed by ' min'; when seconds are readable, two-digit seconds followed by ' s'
6 h 20 min
